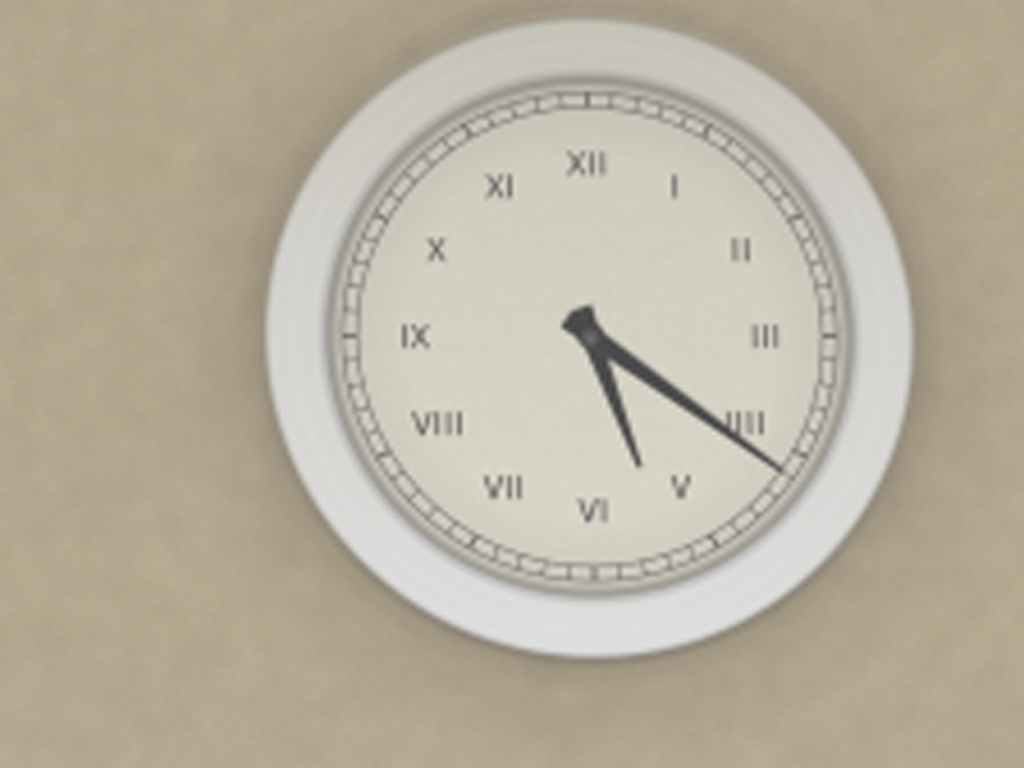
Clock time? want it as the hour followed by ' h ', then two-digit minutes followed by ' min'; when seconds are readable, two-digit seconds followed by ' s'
5 h 21 min
